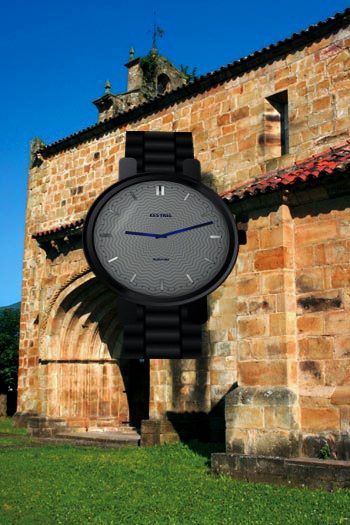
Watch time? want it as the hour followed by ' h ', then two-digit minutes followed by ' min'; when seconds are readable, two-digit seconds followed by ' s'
9 h 12 min
